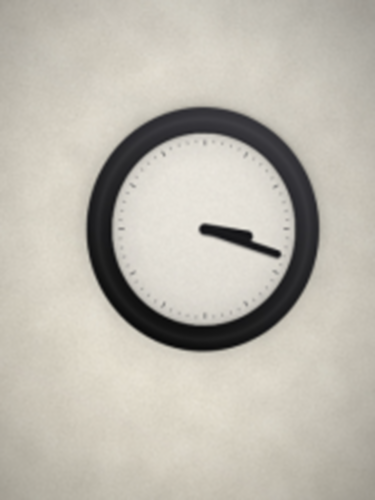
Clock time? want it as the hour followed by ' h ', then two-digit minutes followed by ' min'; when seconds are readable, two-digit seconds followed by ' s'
3 h 18 min
